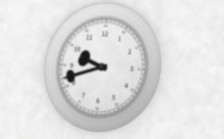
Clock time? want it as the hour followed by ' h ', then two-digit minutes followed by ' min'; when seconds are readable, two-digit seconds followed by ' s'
9 h 42 min
